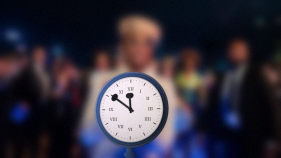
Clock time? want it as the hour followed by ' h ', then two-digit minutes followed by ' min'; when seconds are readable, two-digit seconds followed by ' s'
11 h 51 min
